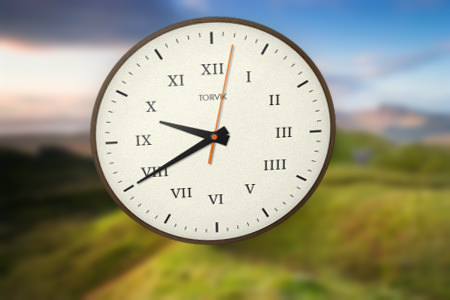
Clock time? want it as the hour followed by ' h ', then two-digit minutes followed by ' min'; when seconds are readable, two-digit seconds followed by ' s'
9 h 40 min 02 s
